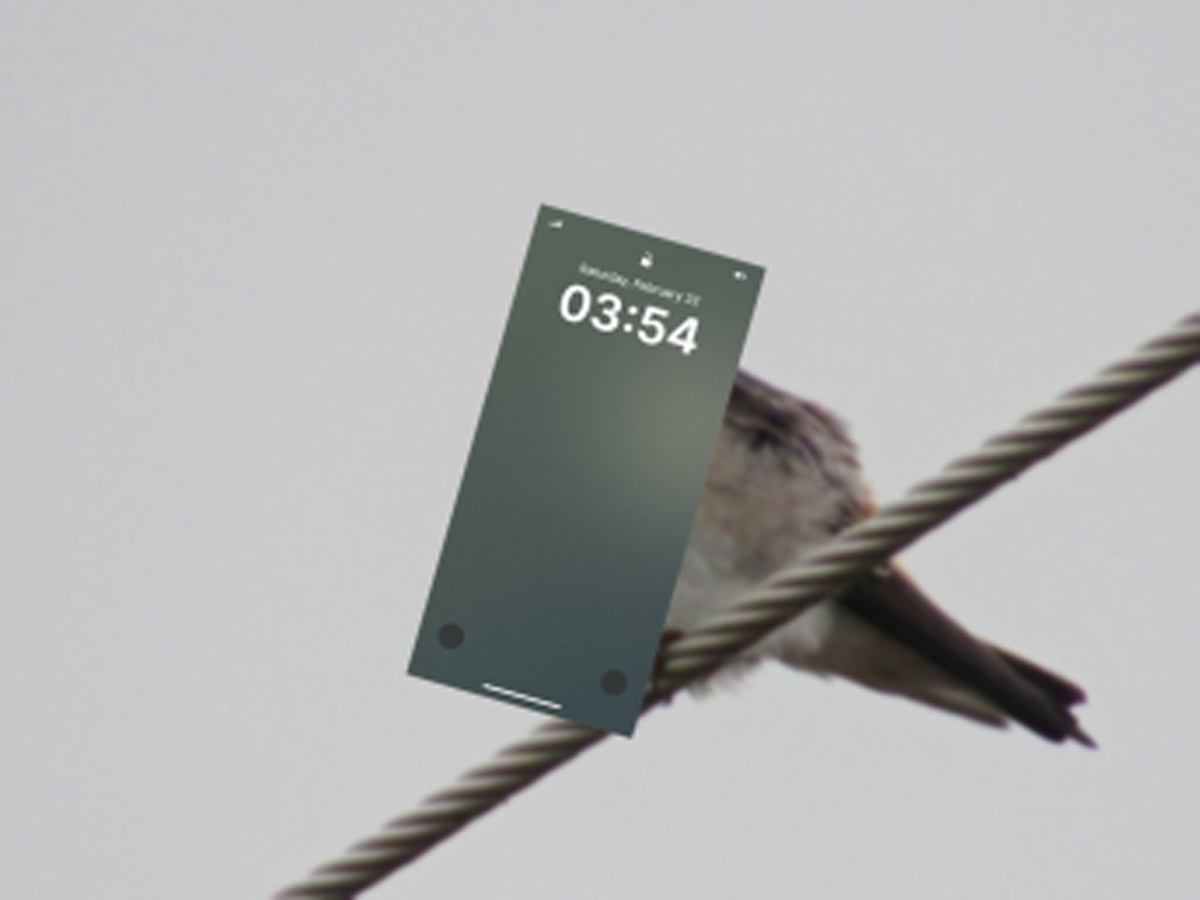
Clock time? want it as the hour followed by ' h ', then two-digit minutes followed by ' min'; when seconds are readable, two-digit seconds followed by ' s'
3 h 54 min
